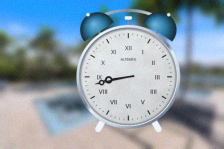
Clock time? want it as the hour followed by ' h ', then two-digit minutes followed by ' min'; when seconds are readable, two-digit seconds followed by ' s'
8 h 43 min
